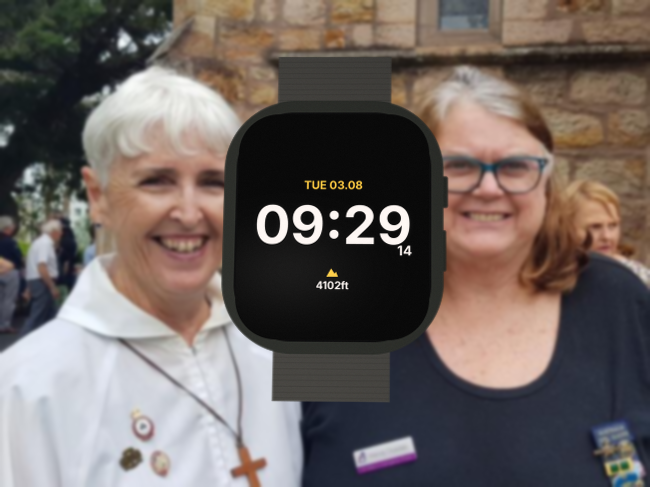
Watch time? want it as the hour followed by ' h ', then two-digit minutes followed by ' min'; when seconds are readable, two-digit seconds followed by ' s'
9 h 29 min 14 s
